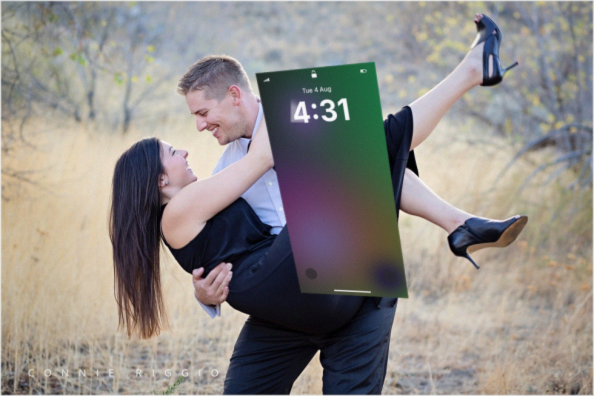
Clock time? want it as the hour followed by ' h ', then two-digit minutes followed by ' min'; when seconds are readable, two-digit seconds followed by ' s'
4 h 31 min
